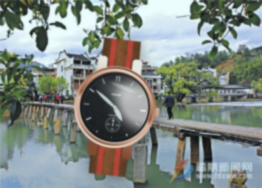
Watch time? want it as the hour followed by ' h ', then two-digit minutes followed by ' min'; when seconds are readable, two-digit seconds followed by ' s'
4 h 51 min
